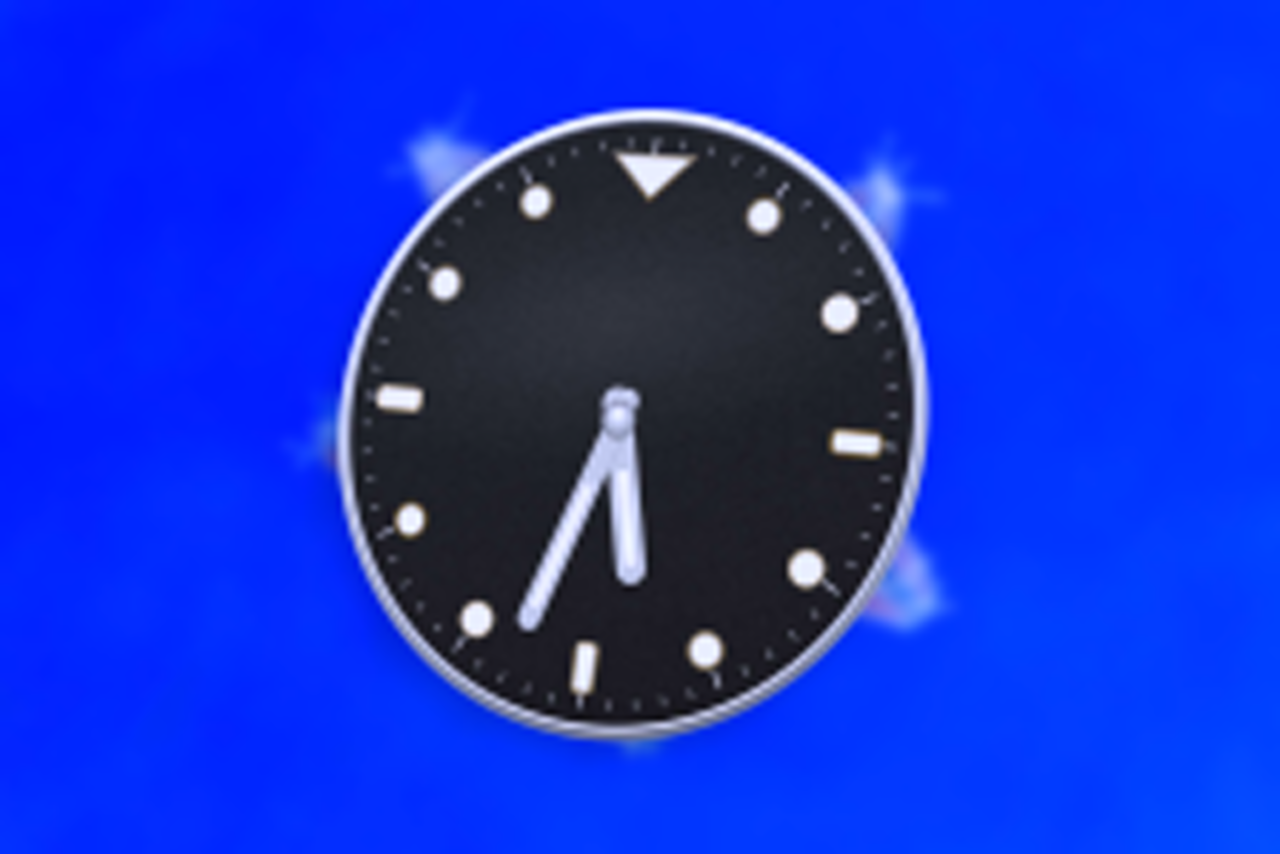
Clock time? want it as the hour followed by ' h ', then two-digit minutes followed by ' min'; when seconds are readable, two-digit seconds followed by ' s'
5 h 33 min
